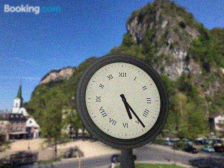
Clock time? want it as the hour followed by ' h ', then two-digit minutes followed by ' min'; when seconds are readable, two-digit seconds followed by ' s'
5 h 24 min
